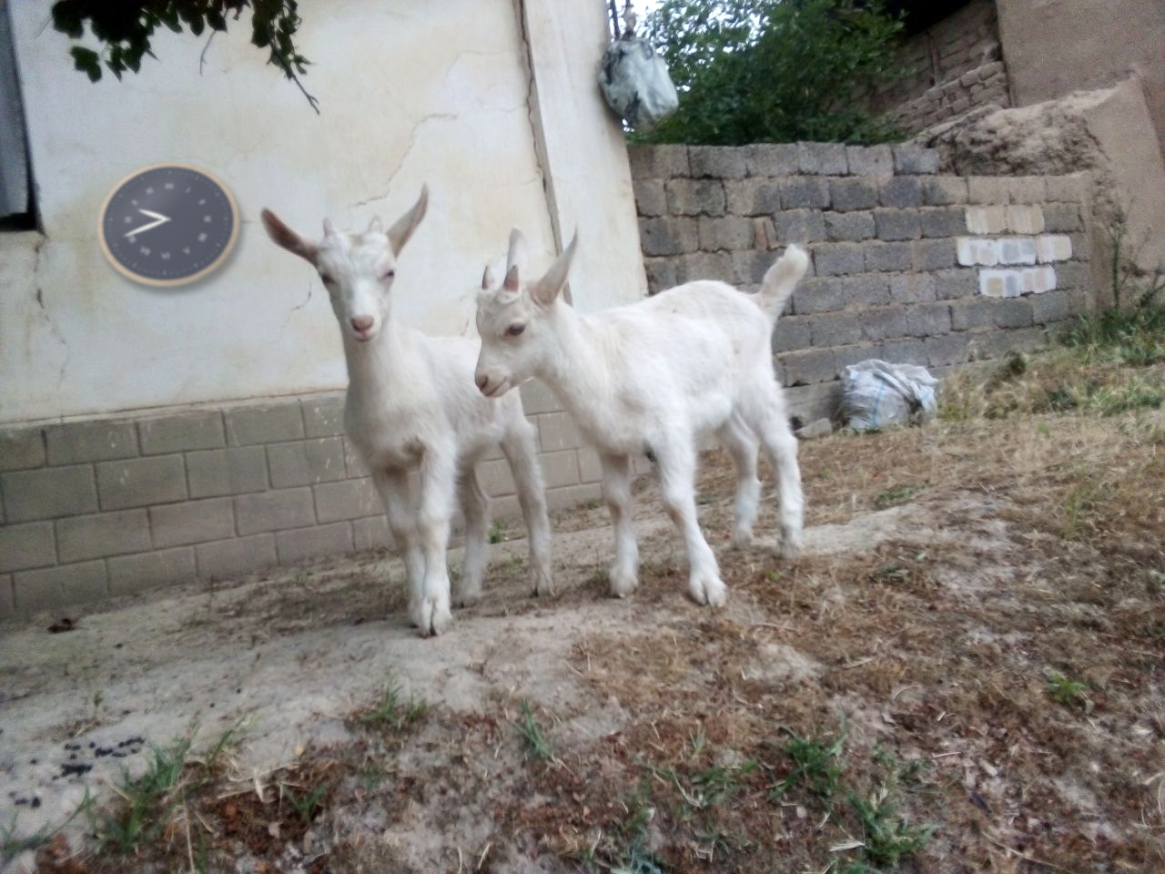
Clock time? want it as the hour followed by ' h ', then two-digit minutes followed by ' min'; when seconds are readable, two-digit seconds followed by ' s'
9 h 41 min
